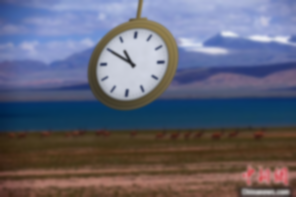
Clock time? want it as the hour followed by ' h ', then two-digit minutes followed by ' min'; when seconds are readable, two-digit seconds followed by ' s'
10 h 50 min
